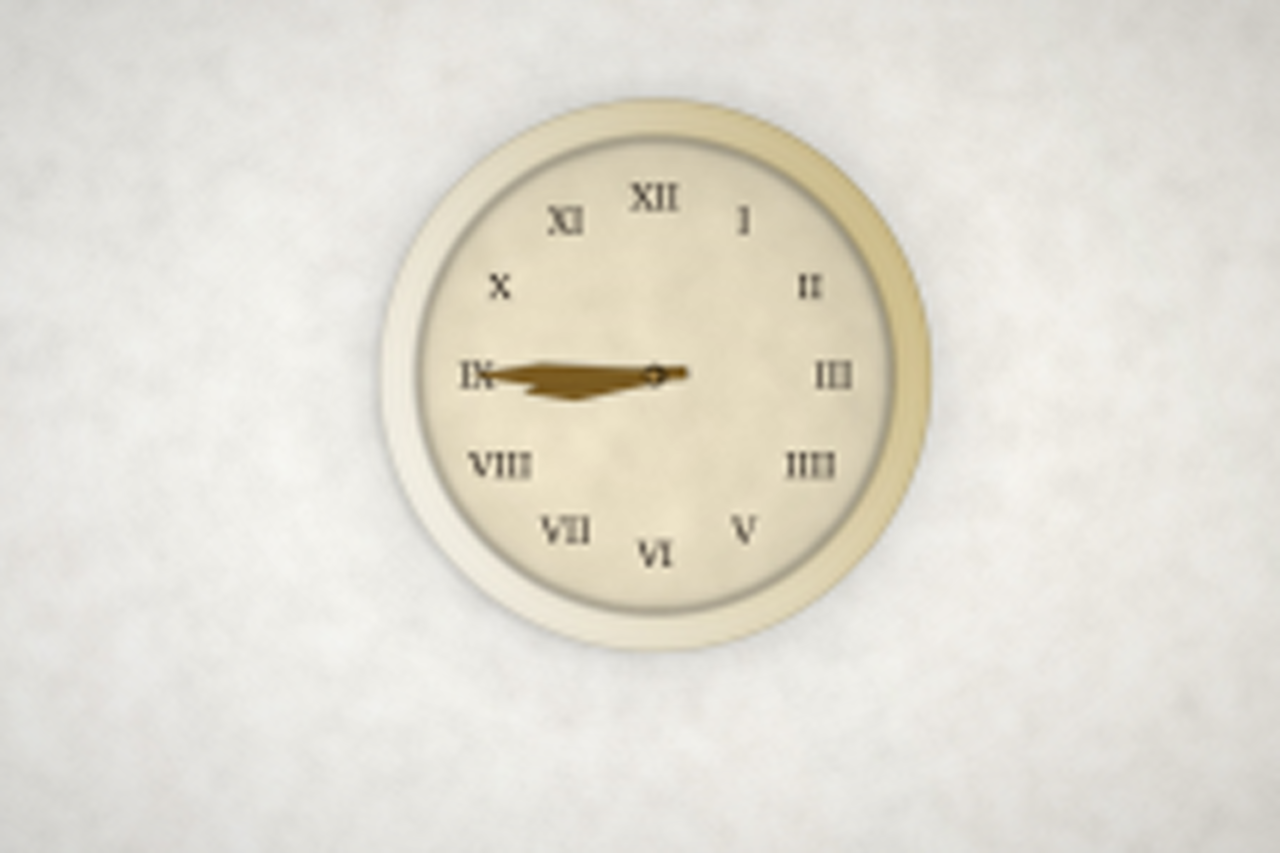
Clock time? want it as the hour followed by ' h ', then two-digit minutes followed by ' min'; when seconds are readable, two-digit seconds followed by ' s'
8 h 45 min
